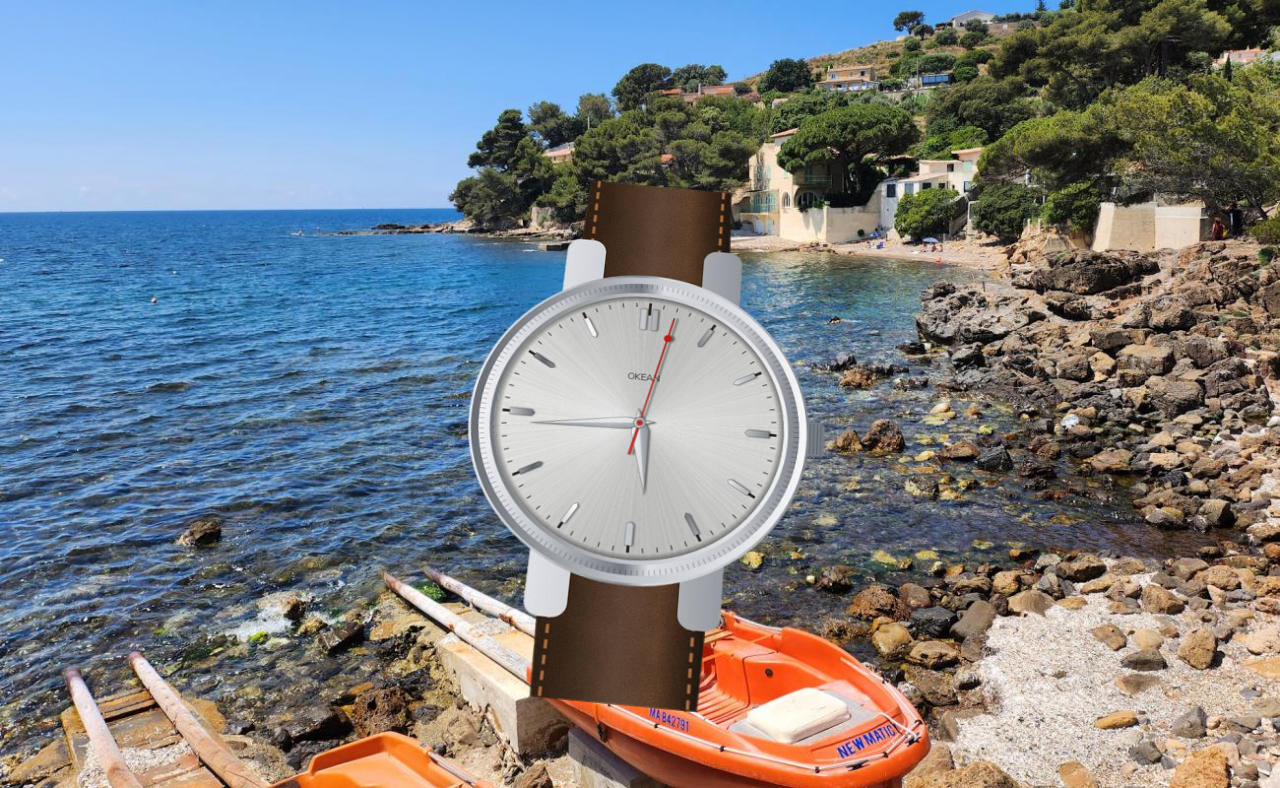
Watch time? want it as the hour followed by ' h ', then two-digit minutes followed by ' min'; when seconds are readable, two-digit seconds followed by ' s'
5 h 44 min 02 s
